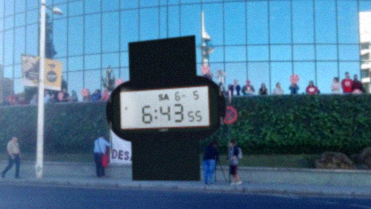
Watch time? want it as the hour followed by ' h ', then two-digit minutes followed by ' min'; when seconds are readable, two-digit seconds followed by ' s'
6 h 43 min
